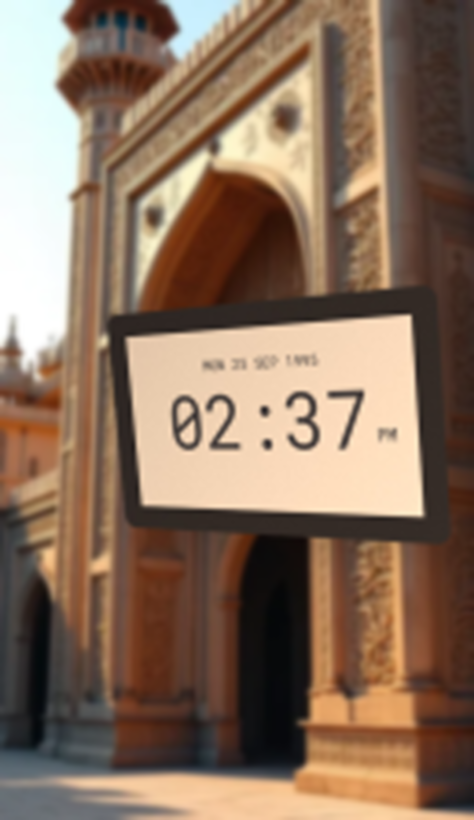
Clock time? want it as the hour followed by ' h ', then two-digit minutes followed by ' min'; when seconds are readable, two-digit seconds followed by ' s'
2 h 37 min
